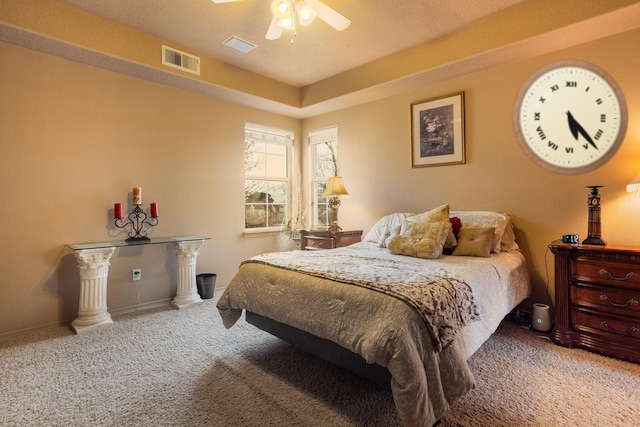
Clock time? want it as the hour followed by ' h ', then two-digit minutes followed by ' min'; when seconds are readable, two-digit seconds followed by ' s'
5 h 23 min
